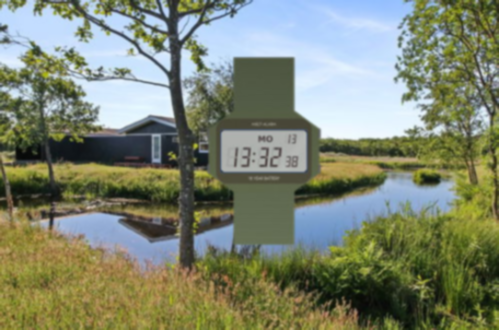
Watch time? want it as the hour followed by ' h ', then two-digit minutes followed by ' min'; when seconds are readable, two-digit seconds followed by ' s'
13 h 32 min
